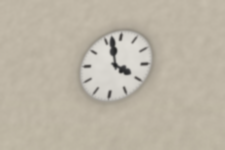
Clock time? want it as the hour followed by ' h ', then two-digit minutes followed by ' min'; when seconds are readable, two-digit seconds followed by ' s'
3 h 57 min
